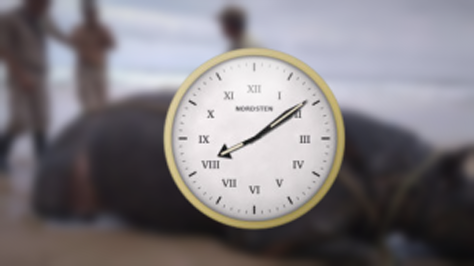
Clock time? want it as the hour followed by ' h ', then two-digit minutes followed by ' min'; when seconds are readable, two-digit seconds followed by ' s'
8 h 09 min
